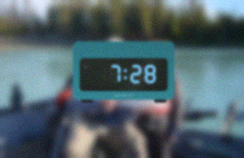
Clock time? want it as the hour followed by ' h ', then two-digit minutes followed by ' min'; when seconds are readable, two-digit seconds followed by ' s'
7 h 28 min
